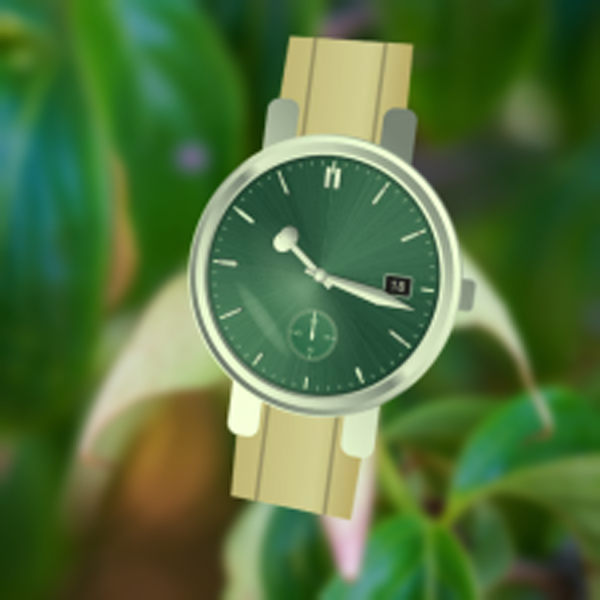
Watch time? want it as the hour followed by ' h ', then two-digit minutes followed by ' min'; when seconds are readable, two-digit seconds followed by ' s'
10 h 17 min
